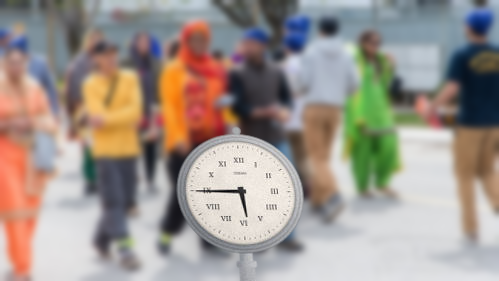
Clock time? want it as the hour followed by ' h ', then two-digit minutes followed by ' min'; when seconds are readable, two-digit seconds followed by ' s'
5 h 45 min
